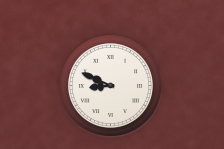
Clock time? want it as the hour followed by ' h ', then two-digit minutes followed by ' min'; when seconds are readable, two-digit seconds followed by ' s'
8 h 49 min
